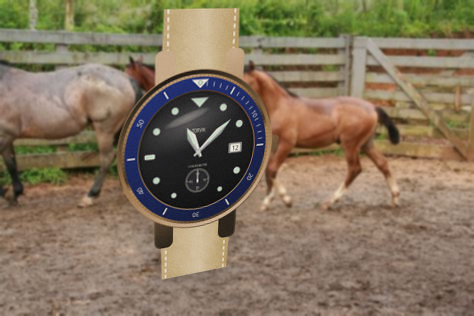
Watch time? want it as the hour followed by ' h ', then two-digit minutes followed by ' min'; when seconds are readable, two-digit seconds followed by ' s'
11 h 08 min
